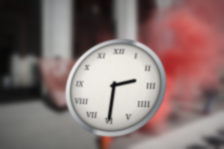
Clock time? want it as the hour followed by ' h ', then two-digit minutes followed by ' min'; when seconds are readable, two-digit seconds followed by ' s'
2 h 30 min
